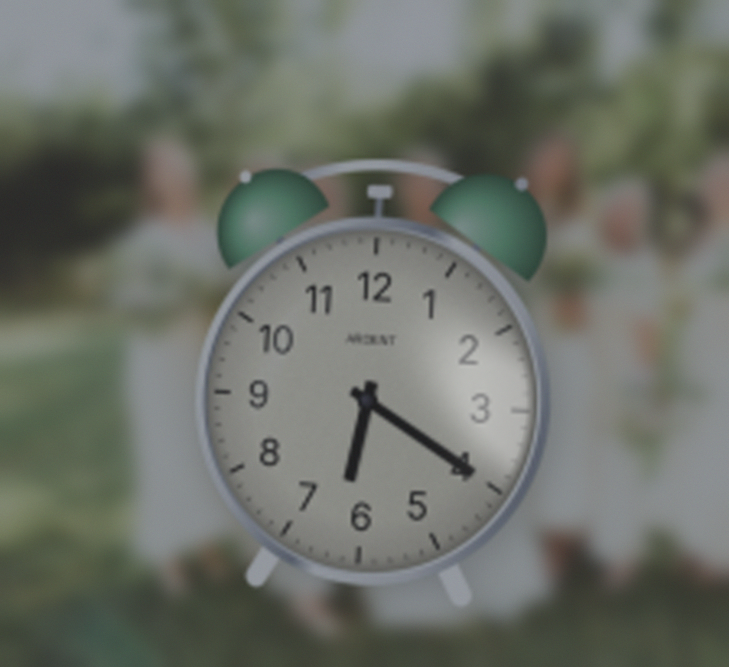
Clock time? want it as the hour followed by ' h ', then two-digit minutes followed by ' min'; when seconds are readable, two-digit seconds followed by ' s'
6 h 20 min
